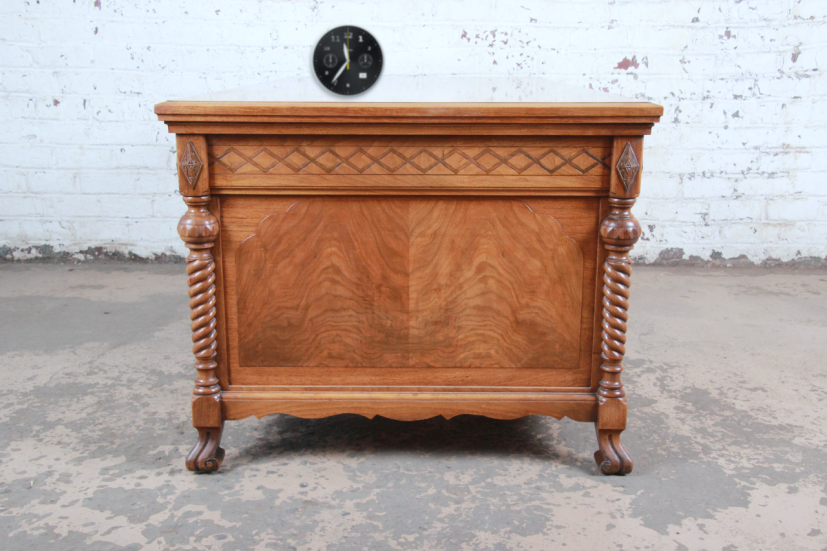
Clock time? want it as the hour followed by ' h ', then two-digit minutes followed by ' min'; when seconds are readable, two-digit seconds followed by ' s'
11 h 36 min
